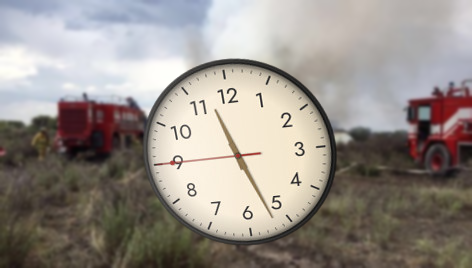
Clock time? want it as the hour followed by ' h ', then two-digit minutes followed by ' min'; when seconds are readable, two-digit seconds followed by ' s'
11 h 26 min 45 s
